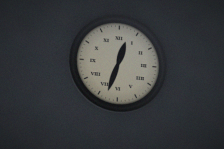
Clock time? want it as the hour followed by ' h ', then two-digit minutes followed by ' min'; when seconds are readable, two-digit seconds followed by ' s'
12 h 33 min
